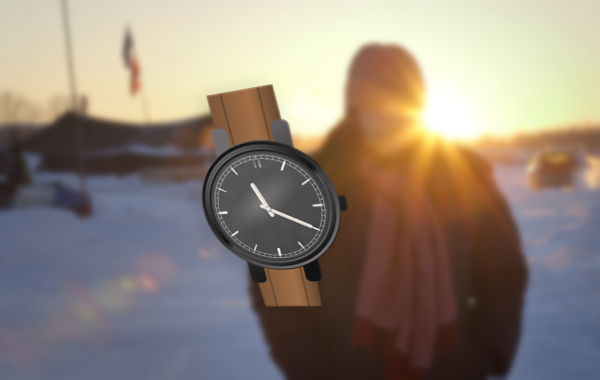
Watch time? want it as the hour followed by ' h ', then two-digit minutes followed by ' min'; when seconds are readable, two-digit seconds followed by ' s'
11 h 20 min
